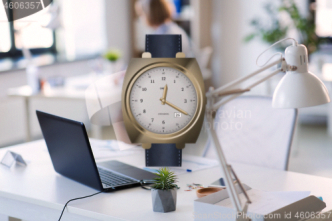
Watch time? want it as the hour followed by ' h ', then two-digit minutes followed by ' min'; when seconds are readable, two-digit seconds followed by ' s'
12 h 20 min
